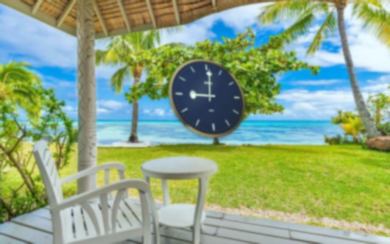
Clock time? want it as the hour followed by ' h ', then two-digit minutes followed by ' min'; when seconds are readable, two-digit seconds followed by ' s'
9 h 01 min
